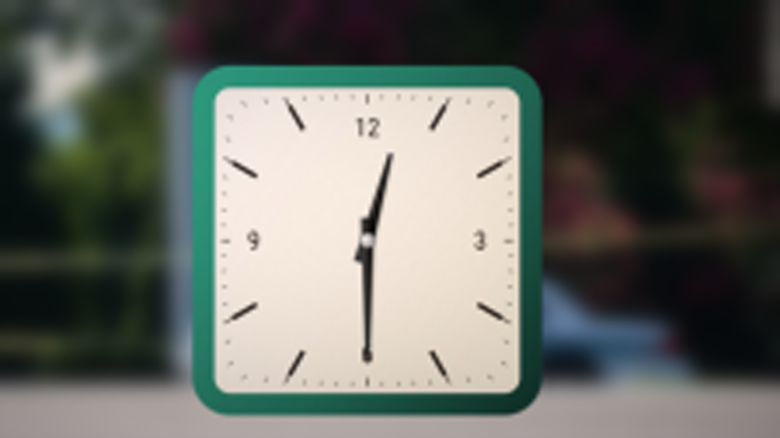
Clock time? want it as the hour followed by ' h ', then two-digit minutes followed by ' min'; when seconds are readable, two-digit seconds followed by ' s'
12 h 30 min
